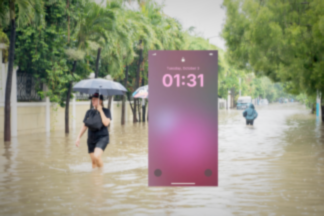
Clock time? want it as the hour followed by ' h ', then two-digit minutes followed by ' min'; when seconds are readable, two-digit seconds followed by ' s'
1 h 31 min
